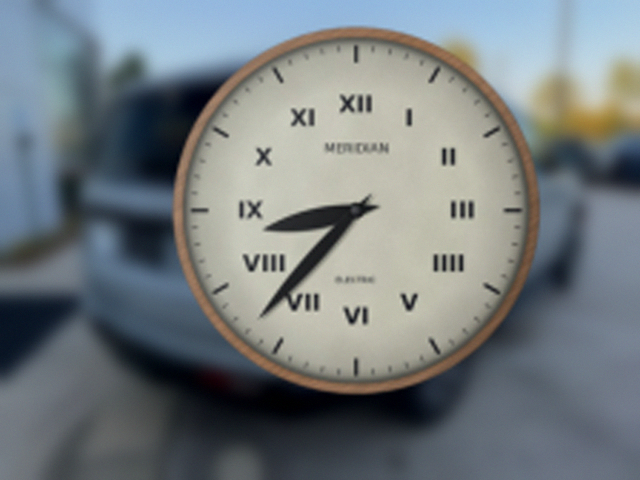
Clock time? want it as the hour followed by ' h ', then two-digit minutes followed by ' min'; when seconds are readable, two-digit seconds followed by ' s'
8 h 37 min
